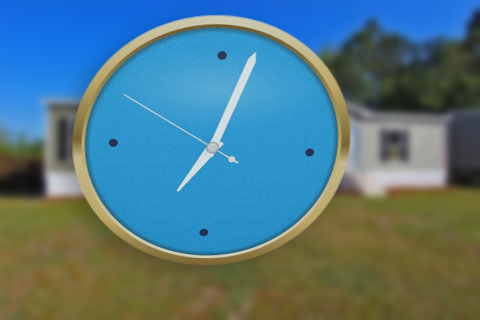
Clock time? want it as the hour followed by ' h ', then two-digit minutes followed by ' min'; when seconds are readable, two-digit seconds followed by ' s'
7 h 02 min 50 s
